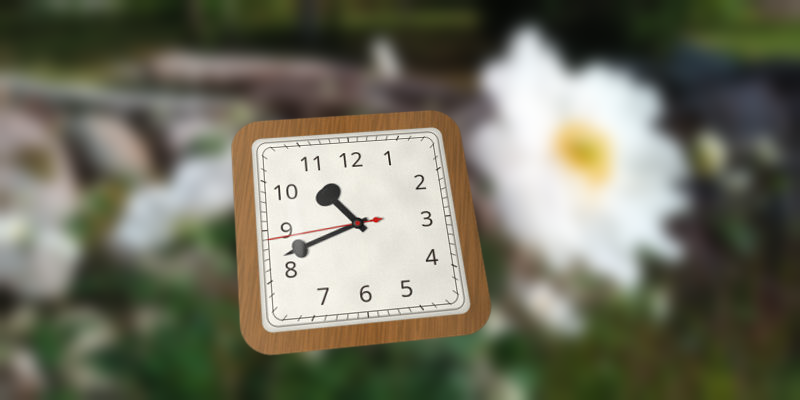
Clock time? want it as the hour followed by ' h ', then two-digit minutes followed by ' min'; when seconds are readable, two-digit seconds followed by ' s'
10 h 41 min 44 s
